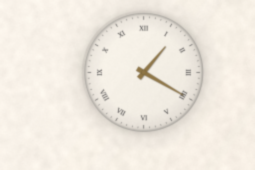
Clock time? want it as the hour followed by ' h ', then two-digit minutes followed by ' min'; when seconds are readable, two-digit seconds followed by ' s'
1 h 20 min
